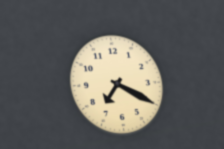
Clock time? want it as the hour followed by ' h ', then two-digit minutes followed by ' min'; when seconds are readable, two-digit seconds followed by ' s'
7 h 20 min
